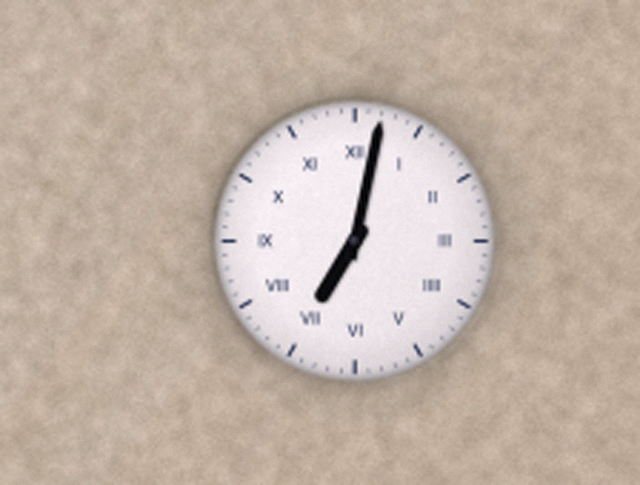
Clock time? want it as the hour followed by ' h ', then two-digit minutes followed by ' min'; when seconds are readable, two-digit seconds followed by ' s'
7 h 02 min
